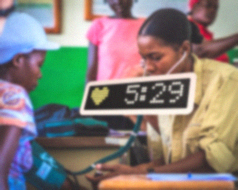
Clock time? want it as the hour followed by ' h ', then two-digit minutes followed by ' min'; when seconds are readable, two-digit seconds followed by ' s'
5 h 29 min
